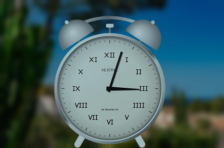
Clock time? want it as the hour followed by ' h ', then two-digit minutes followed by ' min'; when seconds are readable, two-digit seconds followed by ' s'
3 h 03 min
